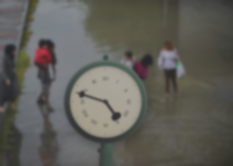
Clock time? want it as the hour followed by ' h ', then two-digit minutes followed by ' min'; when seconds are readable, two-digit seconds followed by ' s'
4 h 48 min
